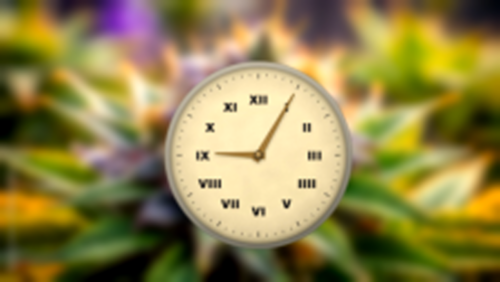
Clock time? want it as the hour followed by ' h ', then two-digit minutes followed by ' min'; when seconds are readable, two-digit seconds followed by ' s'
9 h 05 min
